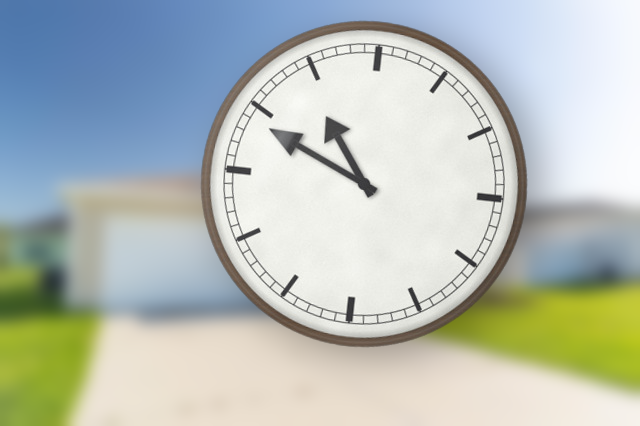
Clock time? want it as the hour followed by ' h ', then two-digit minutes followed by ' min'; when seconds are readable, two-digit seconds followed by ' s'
10 h 49 min
